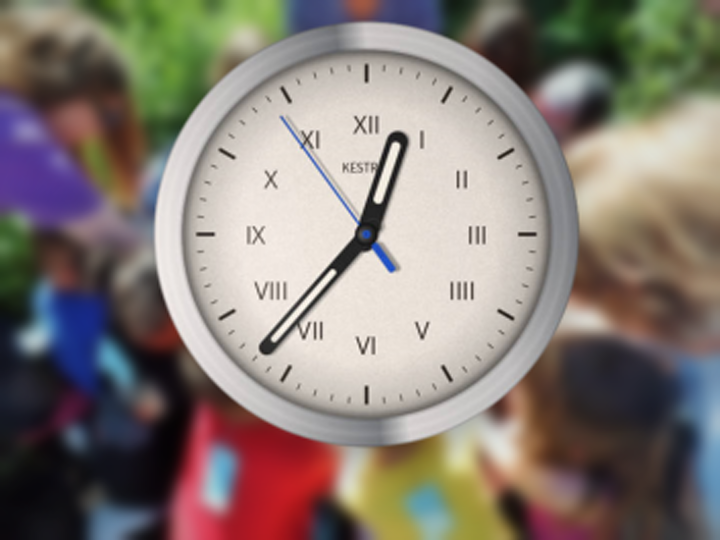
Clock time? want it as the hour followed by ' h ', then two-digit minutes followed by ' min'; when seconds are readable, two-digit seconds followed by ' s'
12 h 36 min 54 s
